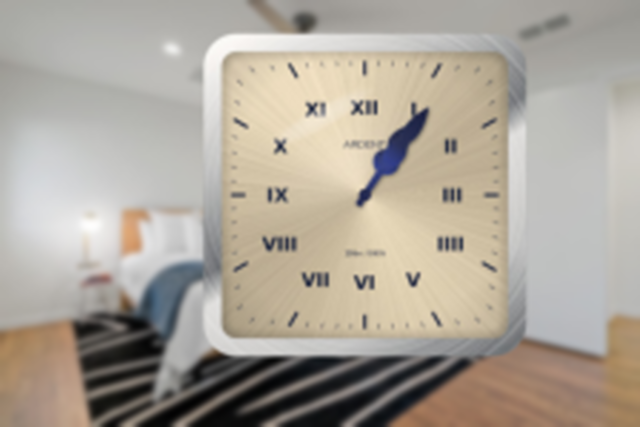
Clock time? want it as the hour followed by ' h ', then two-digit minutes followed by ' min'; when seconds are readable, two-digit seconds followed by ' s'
1 h 06 min
